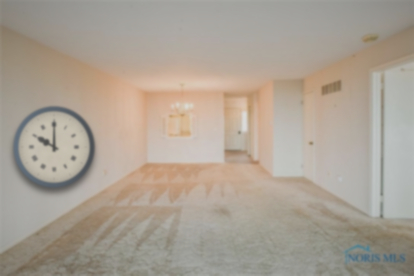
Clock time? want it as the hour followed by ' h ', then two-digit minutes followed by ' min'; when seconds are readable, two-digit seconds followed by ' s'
10 h 00 min
